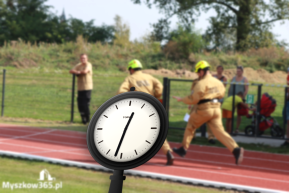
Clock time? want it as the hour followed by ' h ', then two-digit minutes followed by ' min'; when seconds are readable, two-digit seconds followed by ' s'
12 h 32 min
